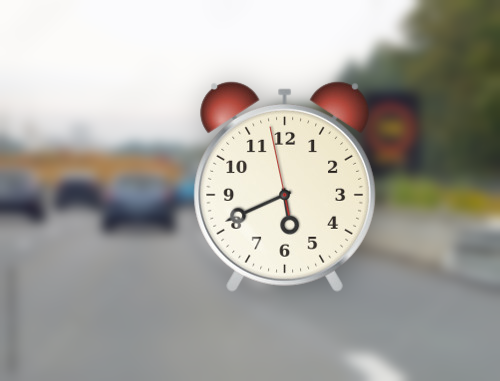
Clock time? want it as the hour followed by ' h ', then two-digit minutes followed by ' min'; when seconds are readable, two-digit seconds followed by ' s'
5 h 40 min 58 s
